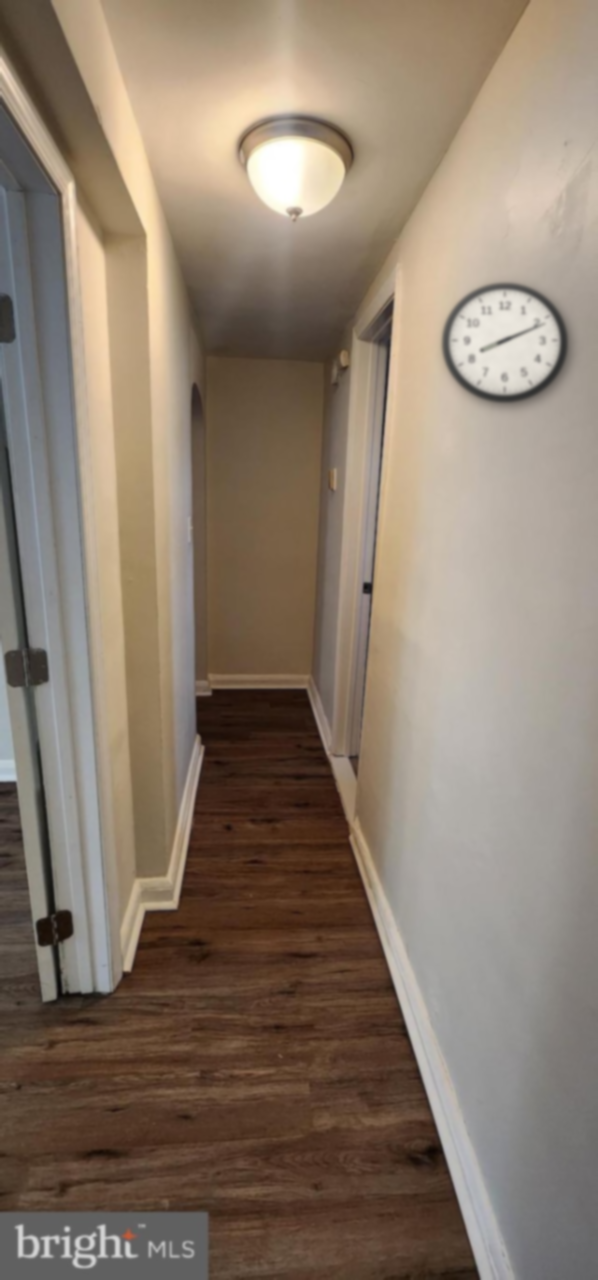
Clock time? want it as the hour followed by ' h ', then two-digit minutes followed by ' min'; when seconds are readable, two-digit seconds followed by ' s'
8 h 11 min
